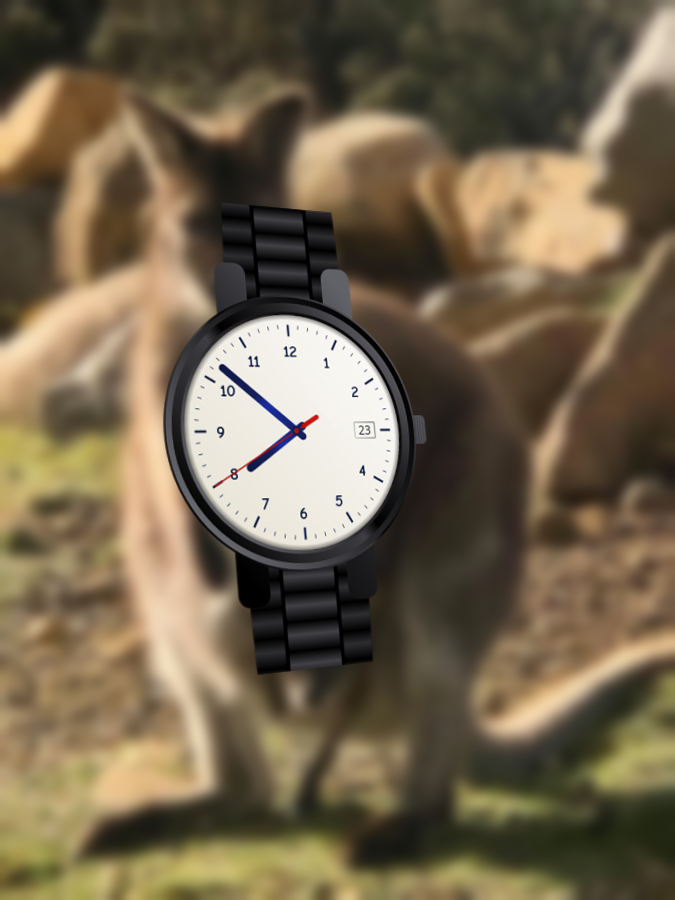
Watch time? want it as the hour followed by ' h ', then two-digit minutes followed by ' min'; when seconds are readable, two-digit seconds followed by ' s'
7 h 51 min 40 s
